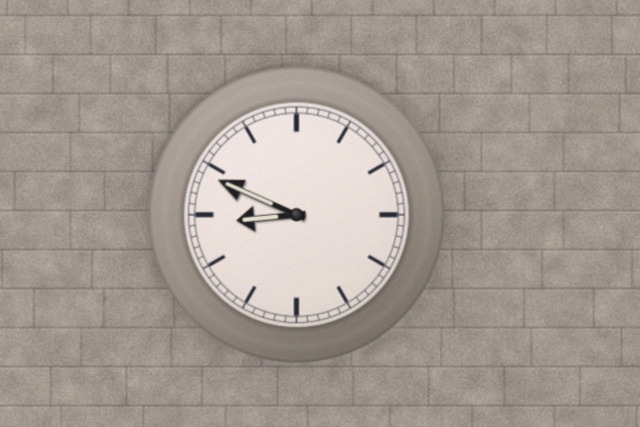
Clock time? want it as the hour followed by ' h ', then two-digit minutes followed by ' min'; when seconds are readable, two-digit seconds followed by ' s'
8 h 49 min
